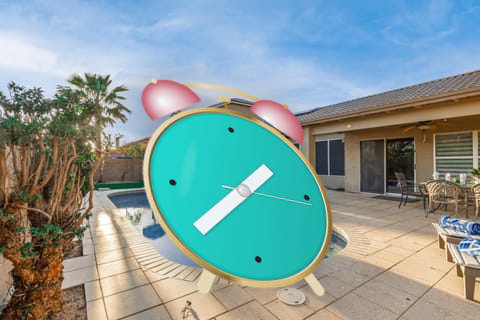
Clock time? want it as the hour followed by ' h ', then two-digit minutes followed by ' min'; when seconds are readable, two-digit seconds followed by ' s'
1 h 38 min 16 s
